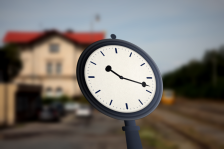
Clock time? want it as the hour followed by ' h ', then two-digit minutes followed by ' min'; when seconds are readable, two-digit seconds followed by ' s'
10 h 18 min
